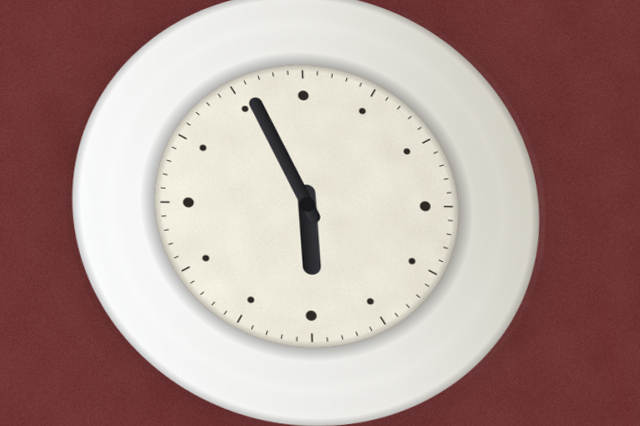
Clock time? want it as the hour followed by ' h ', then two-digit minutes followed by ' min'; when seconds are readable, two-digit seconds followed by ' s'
5 h 56 min
